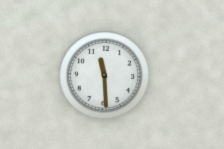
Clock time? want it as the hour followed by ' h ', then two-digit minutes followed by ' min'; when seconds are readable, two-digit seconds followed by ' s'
11 h 29 min
